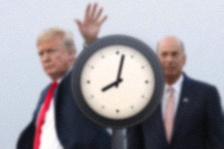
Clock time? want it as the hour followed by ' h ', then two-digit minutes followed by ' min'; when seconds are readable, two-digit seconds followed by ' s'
8 h 02 min
